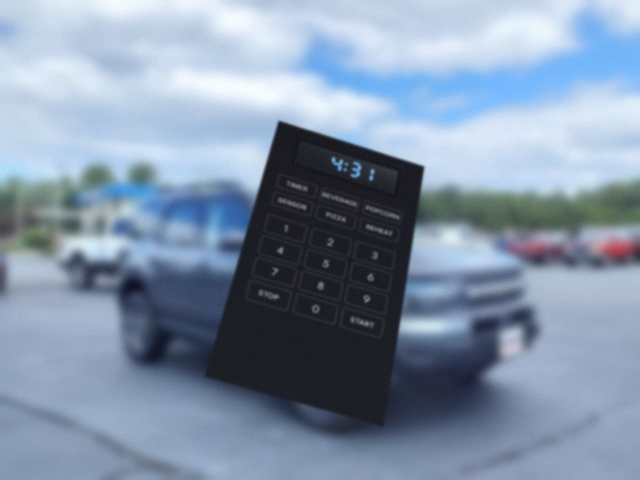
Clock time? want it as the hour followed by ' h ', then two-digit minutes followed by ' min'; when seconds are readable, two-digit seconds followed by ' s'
4 h 31 min
